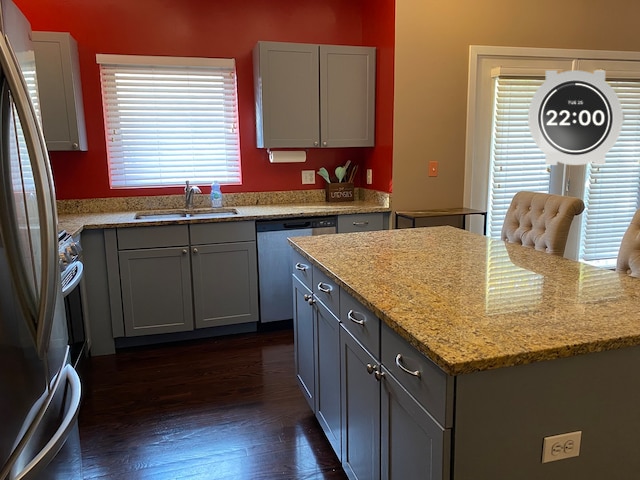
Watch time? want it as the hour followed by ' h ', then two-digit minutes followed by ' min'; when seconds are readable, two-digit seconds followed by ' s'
22 h 00 min
